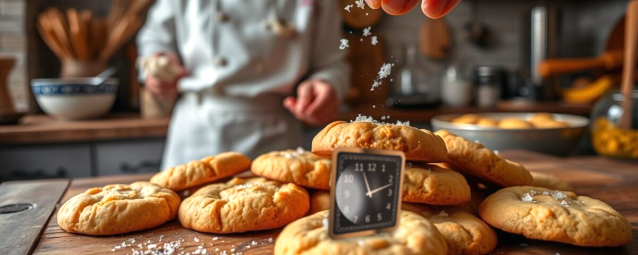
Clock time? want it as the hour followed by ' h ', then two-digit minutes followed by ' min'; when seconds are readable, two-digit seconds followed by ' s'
11 h 12 min
